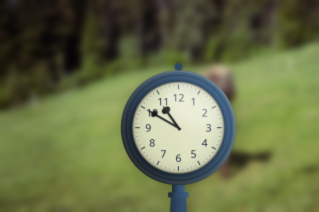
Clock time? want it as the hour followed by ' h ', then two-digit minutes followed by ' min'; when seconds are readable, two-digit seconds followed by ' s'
10 h 50 min
